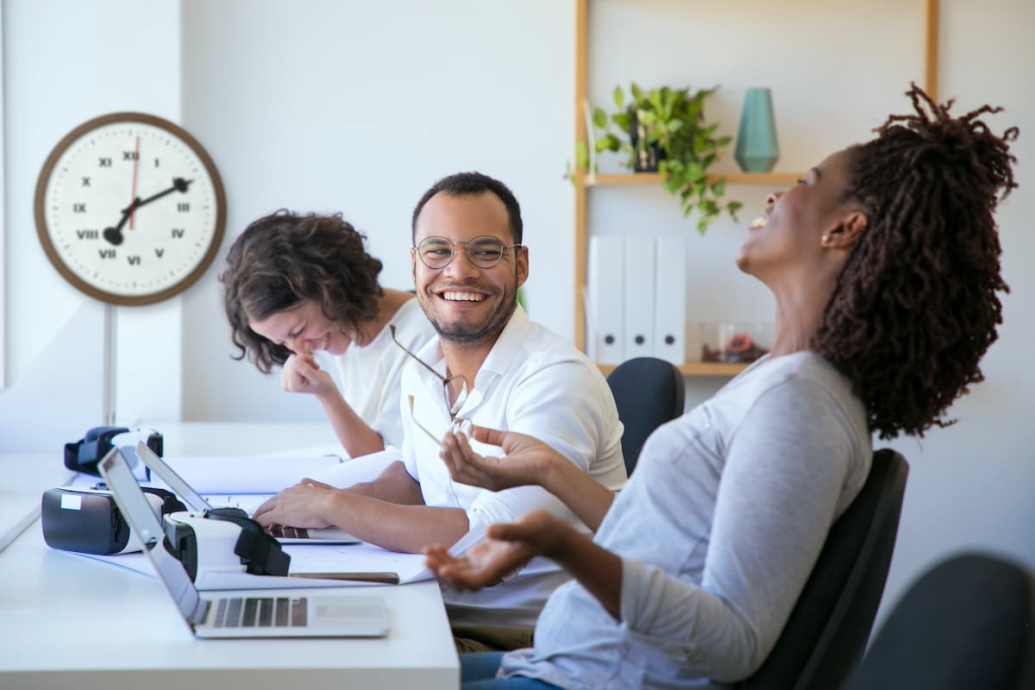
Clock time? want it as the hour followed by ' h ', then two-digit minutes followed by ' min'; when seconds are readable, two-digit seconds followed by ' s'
7 h 11 min 01 s
